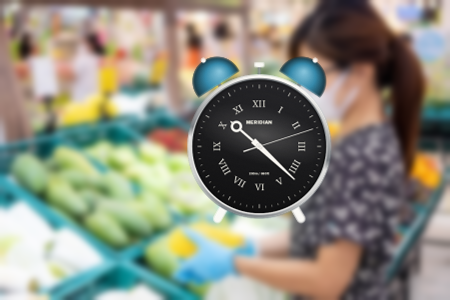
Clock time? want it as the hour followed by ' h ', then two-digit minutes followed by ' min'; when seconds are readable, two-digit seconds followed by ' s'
10 h 22 min 12 s
